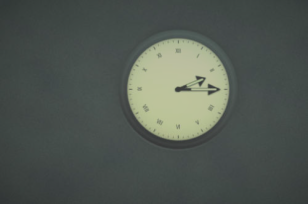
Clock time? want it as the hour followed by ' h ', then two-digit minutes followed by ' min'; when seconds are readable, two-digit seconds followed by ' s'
2 h 15 min
